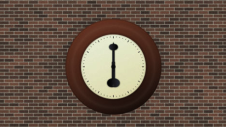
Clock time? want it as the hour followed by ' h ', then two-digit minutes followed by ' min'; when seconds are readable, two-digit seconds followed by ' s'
6 h 00 min
